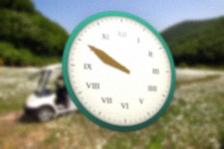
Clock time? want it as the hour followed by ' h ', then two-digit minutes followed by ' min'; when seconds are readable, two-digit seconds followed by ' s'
9 h 50 min
